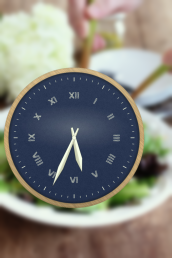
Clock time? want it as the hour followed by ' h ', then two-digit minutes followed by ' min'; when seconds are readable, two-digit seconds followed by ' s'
5 h 34 min
